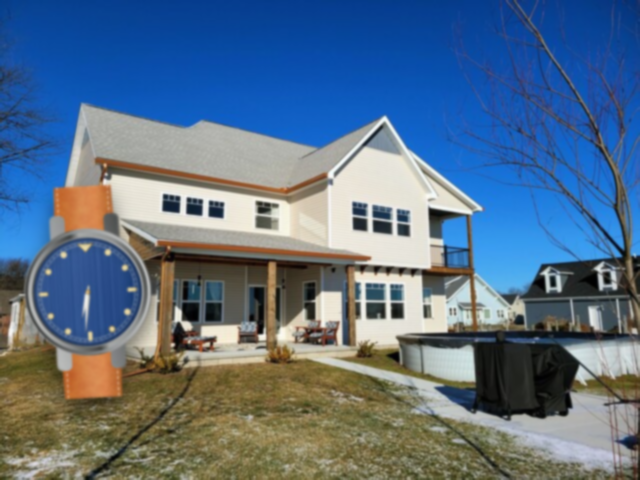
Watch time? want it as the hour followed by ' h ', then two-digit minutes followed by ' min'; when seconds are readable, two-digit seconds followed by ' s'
6 h 31 min
